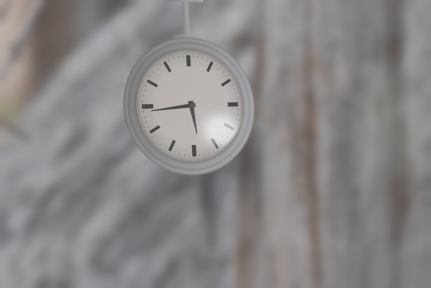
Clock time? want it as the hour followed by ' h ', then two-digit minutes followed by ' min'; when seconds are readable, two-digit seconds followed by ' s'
5 h 44 min
